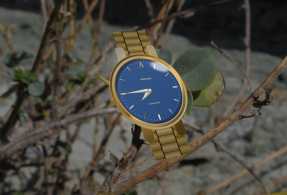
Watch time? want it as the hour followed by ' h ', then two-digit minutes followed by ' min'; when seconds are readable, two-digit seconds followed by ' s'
7 h 45 min
